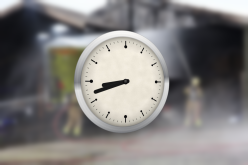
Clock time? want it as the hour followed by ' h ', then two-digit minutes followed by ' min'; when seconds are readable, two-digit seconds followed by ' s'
8 h 42 min
